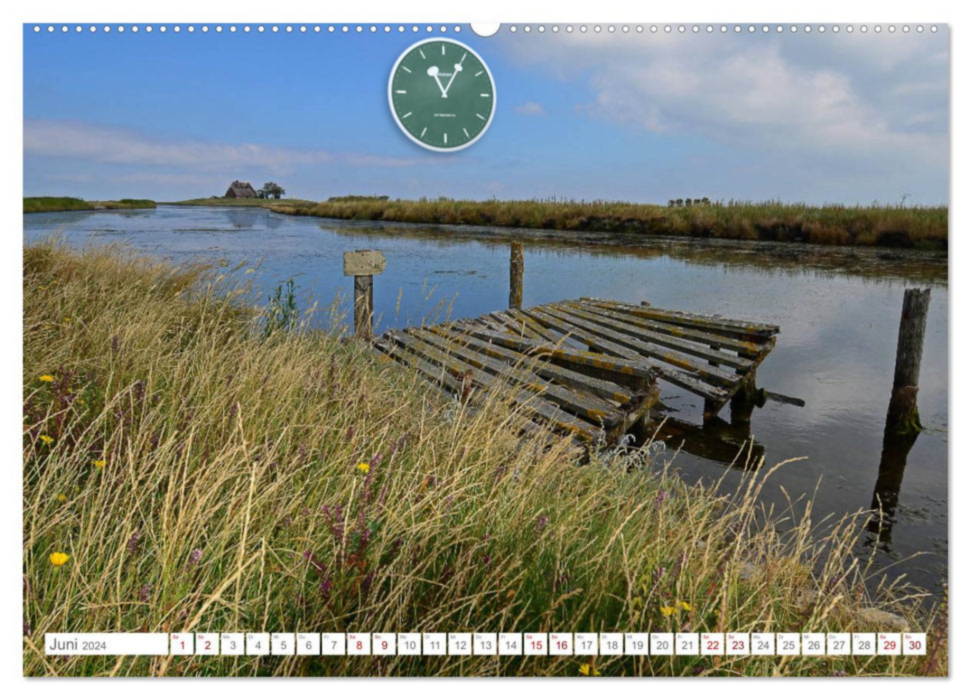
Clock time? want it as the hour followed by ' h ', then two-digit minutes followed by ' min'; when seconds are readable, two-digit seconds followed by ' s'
11 h 05 min
